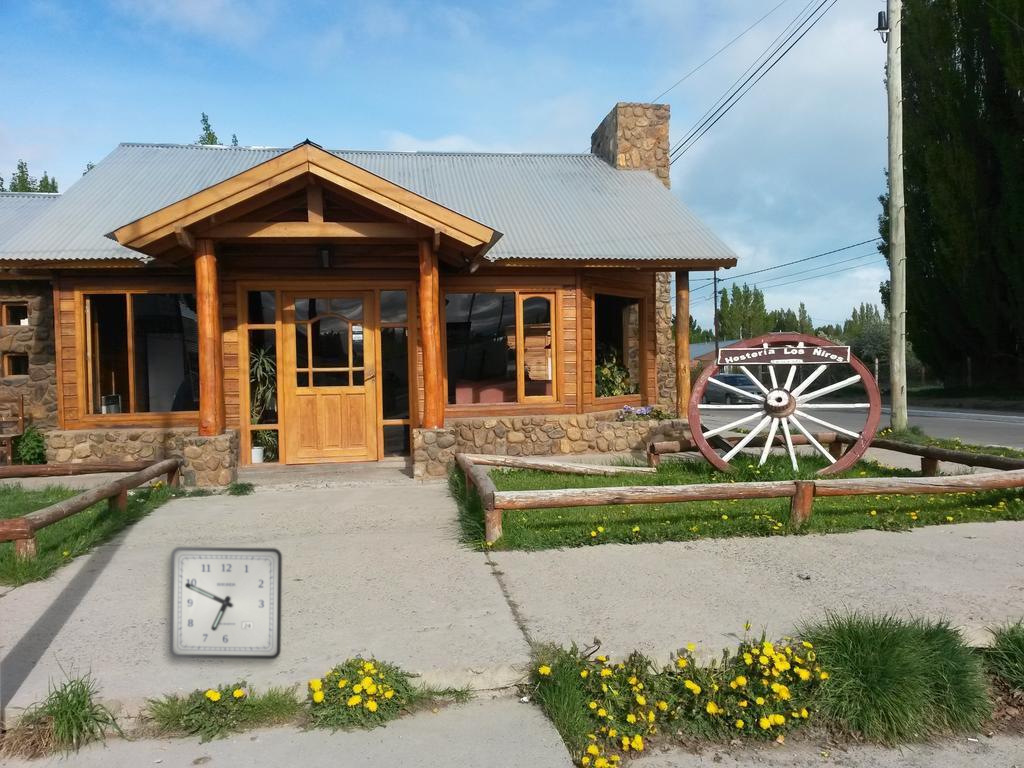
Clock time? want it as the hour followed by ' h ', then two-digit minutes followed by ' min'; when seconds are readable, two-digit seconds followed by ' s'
6 h 49 min
